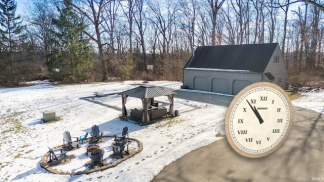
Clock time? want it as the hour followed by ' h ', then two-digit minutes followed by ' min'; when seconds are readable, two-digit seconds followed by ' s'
10 h 53 min
